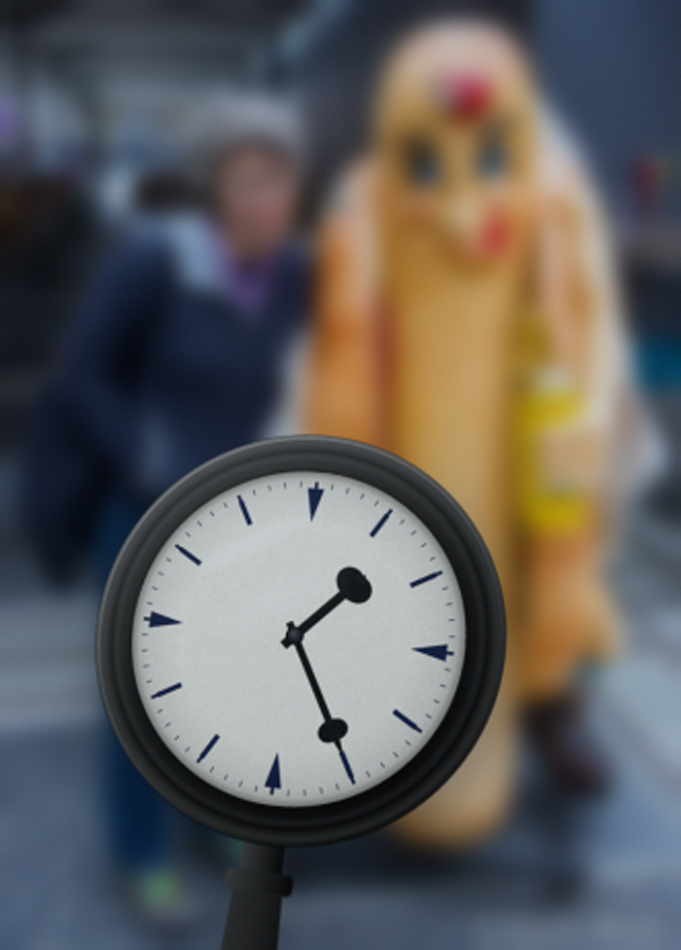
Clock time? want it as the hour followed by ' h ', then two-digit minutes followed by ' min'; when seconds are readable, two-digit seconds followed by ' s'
1 h 25 min
